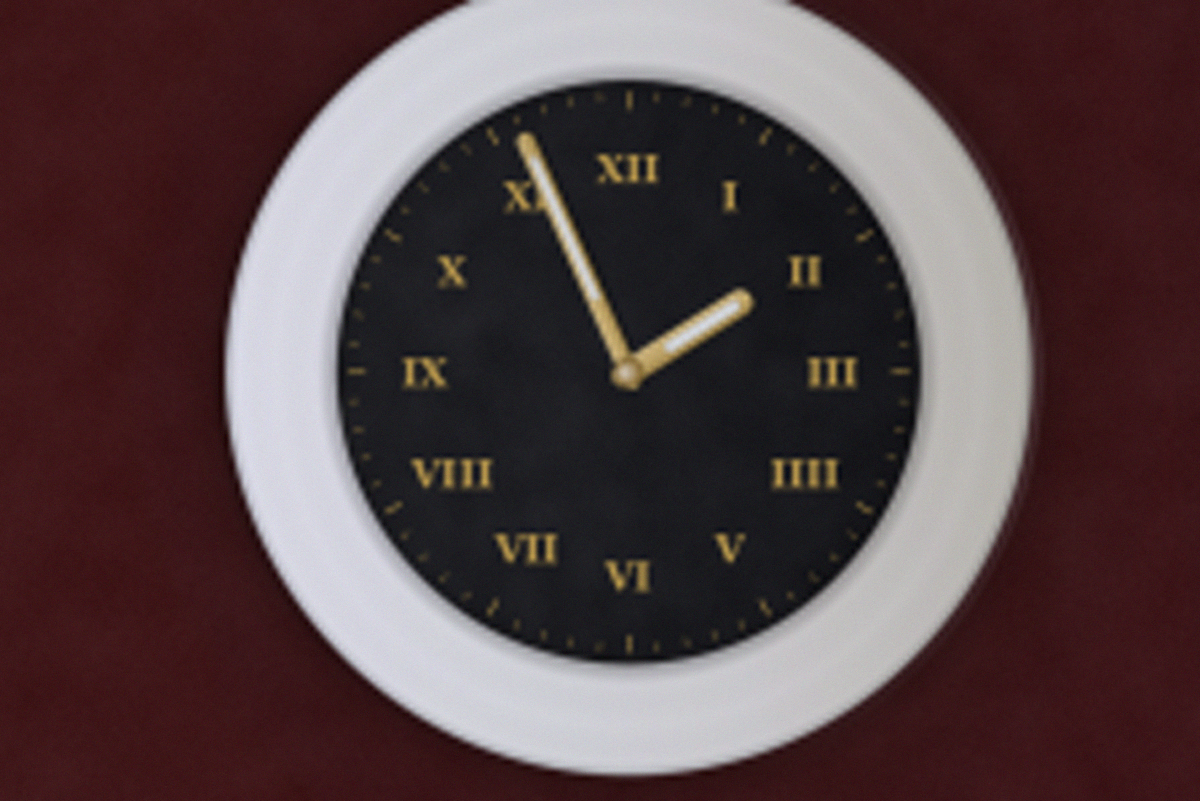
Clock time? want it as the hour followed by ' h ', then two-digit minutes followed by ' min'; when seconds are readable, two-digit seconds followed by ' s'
1 h 56 min
